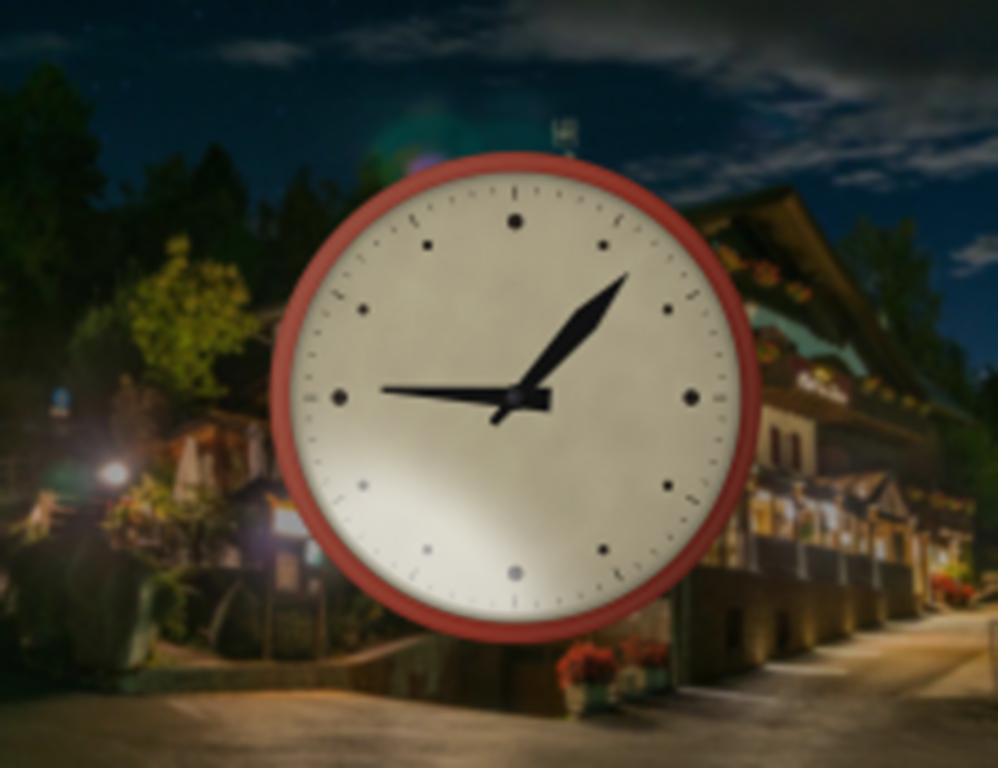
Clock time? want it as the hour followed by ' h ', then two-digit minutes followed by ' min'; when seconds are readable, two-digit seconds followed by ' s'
9 h 07 min
